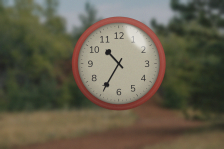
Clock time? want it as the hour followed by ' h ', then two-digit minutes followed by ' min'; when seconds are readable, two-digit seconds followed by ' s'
10 h 35 min
